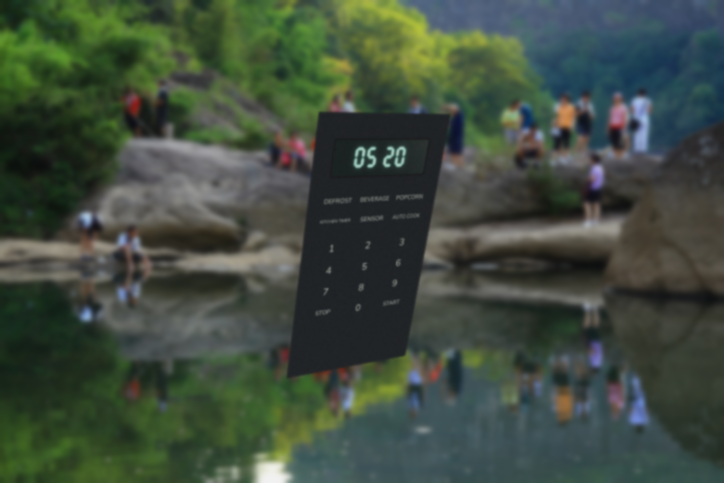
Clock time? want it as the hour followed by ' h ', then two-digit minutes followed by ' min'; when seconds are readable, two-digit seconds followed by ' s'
5 h 20 min
